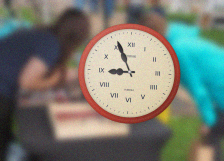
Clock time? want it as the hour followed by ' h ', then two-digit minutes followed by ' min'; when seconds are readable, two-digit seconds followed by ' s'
8 h 56 min
